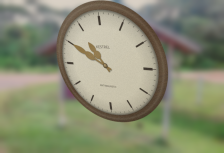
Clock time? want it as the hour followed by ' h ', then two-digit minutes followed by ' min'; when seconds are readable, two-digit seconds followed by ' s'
10 h 50 min
